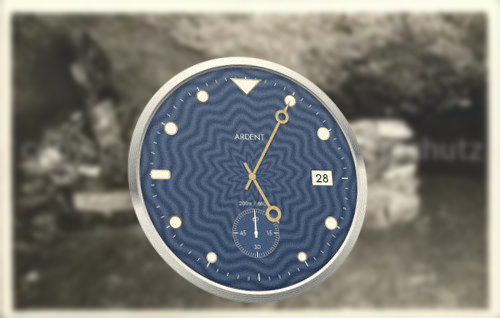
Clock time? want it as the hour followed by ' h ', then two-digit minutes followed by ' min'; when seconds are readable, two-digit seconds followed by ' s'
5 h 05 min
